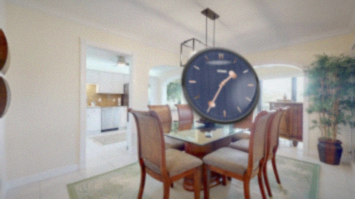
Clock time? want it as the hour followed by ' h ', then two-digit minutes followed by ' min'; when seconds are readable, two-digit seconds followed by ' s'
1 h 35 min
